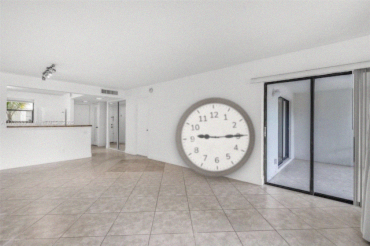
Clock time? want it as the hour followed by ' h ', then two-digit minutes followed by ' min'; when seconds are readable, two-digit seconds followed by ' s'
9 h 15 min
